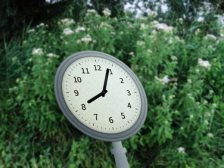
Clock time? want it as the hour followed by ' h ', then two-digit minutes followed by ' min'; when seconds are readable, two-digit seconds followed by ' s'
8 h 04 min
